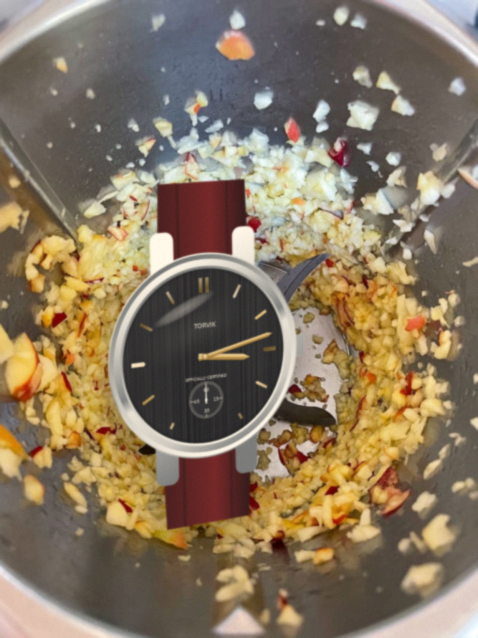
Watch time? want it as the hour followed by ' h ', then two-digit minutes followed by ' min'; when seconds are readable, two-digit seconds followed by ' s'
3 h 13 min
